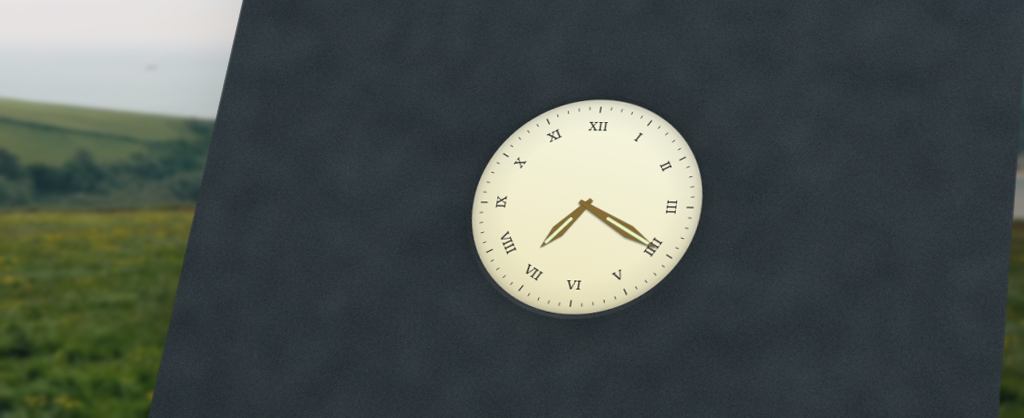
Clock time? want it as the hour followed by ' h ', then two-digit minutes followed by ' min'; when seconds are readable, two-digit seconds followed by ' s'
7 h 20 min
